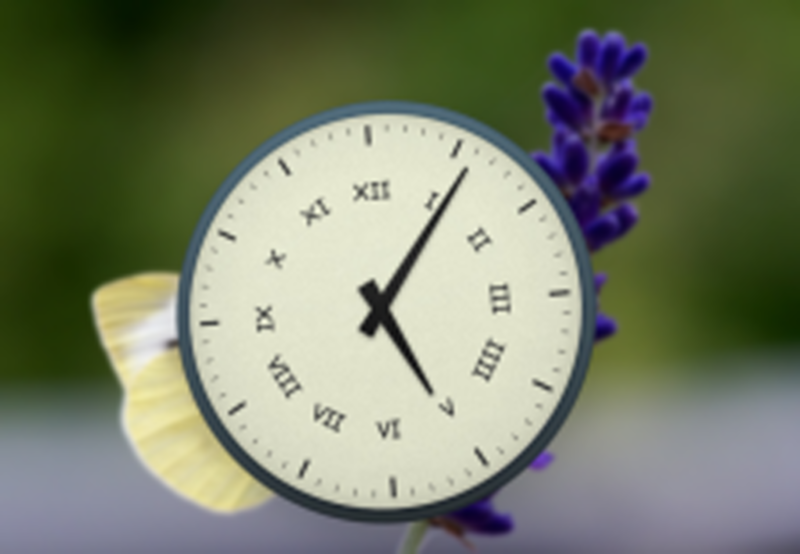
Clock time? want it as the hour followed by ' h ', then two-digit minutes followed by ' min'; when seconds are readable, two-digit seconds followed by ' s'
5 h 06 min
